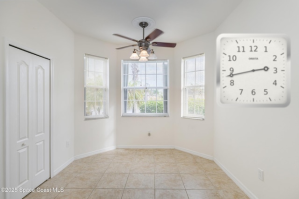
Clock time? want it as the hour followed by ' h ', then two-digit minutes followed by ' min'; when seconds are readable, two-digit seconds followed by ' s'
2 h 43 min
